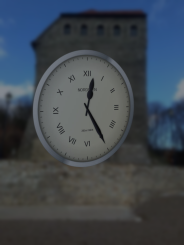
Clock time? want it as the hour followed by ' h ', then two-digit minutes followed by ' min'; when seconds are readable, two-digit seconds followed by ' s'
12 h 25 min
